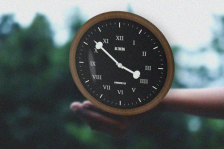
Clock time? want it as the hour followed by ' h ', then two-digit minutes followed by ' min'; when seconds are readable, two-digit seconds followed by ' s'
3 h 52 min
